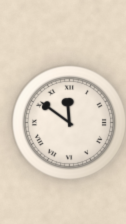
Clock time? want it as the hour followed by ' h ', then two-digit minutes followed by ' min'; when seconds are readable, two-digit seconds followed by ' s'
11 h 51 min
